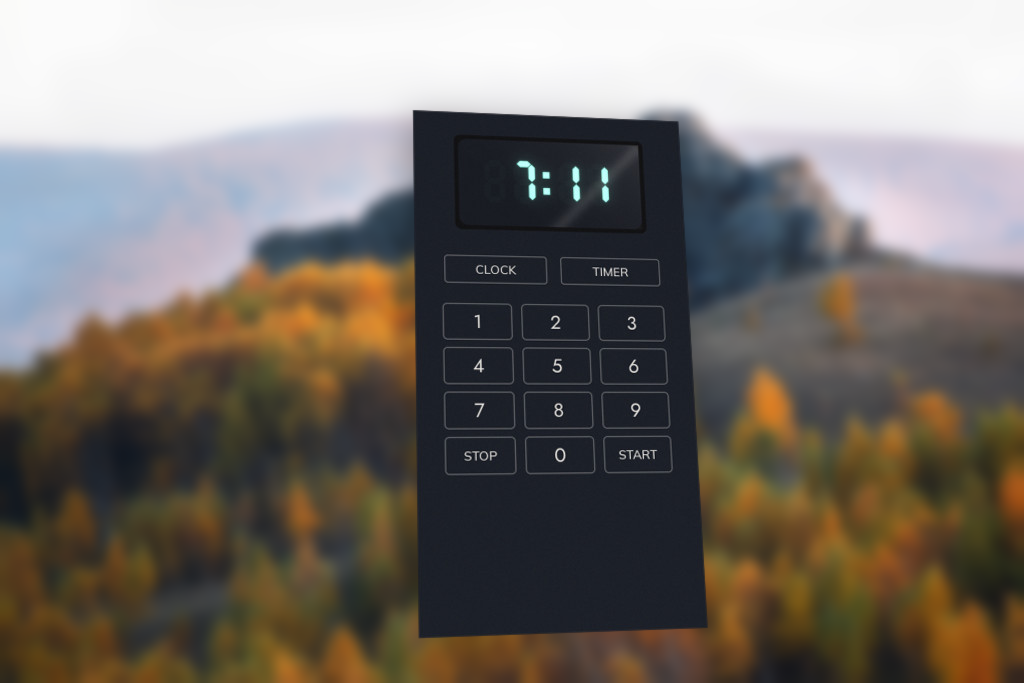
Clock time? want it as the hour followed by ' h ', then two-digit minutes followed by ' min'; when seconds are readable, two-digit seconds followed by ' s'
7 h 11 min
